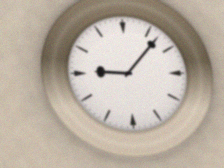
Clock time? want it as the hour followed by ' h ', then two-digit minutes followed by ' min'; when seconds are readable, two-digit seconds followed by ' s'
9 h 07 min
